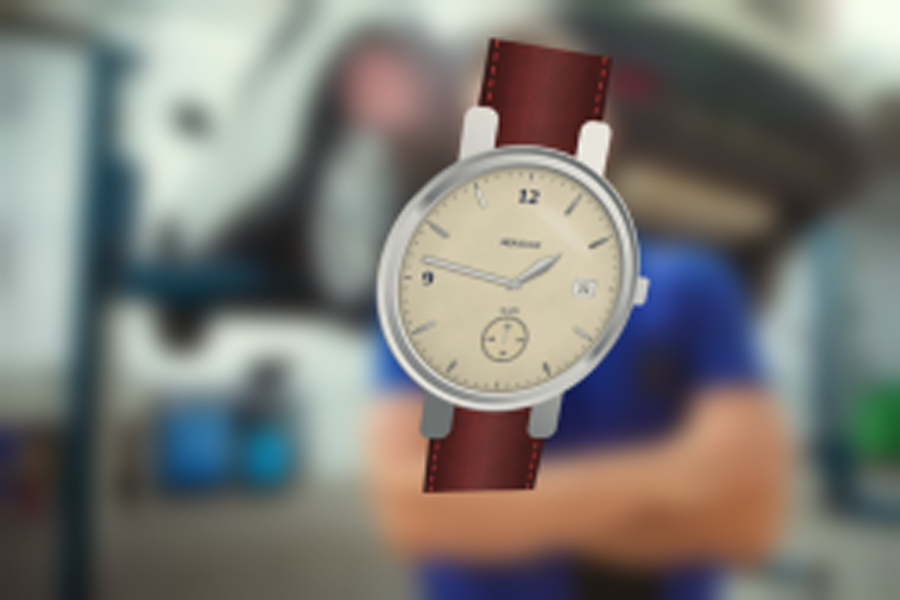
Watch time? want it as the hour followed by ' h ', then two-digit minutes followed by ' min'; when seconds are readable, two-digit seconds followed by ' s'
1 h 47 min
